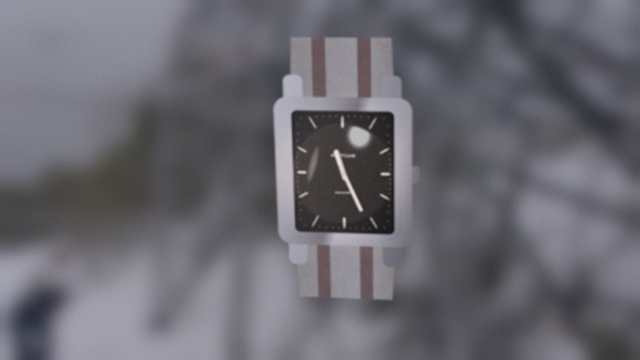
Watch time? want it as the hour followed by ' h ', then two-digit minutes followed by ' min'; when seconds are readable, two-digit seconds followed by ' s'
11 h 26 min
